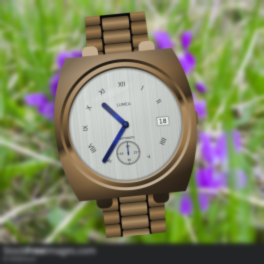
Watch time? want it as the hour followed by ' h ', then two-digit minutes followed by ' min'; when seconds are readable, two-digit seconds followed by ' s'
10 h 36 min
